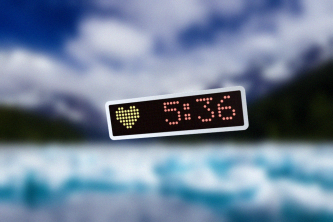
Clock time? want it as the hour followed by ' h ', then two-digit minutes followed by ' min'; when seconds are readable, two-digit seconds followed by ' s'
5 h 36 min
